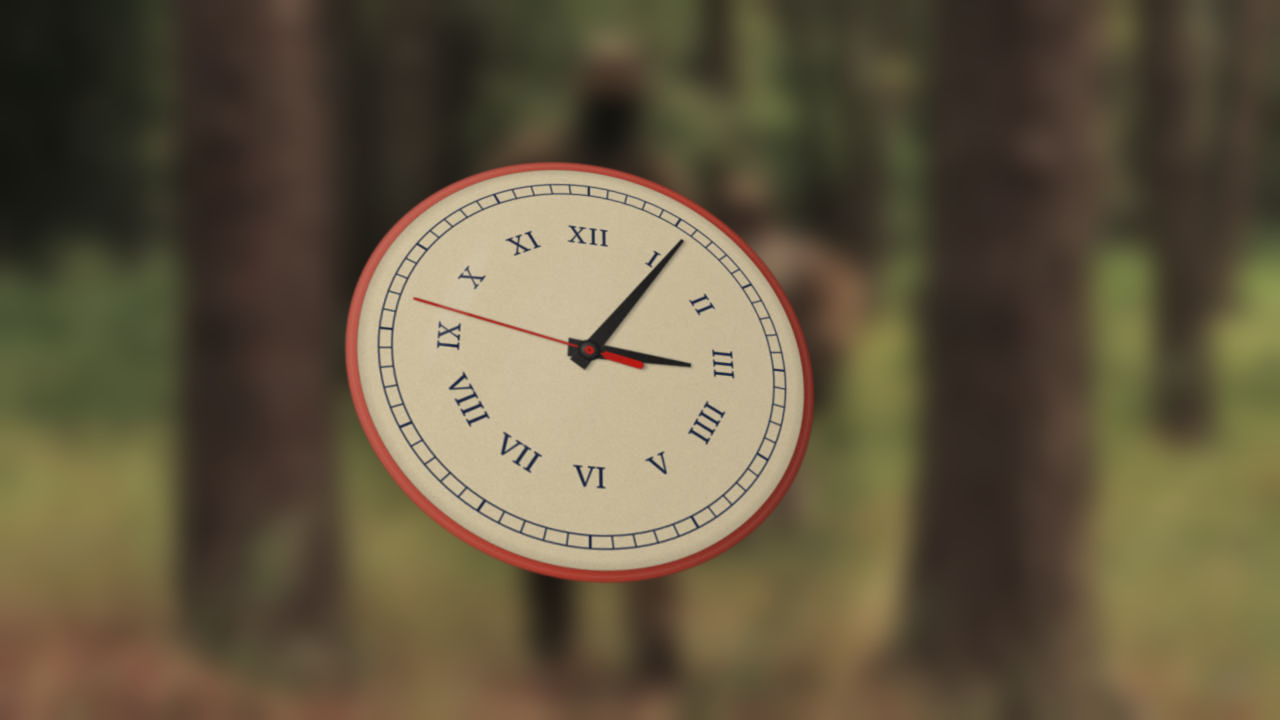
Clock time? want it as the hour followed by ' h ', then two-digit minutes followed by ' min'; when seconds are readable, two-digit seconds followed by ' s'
3 h 05 min 47 s
